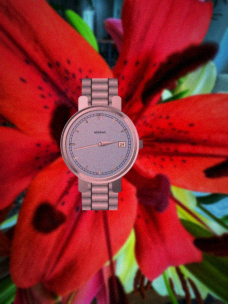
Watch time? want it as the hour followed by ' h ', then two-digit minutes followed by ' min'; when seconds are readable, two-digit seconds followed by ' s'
2 h 43 min
